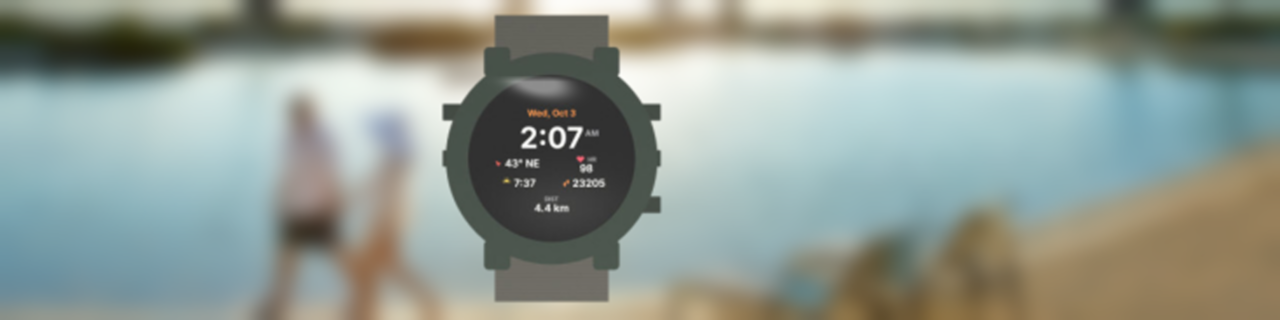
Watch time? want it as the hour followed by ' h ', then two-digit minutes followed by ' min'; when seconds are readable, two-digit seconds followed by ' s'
2 h 07 min
